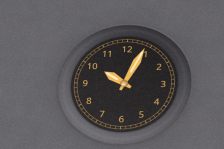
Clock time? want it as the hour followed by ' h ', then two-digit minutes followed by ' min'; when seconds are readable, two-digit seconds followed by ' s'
10 h 04 min
